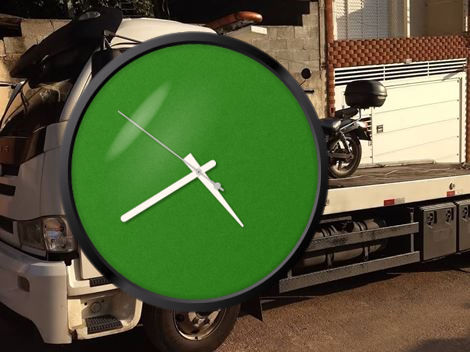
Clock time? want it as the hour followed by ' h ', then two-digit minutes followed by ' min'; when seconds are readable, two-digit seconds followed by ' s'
4 h 39 min 51 s
